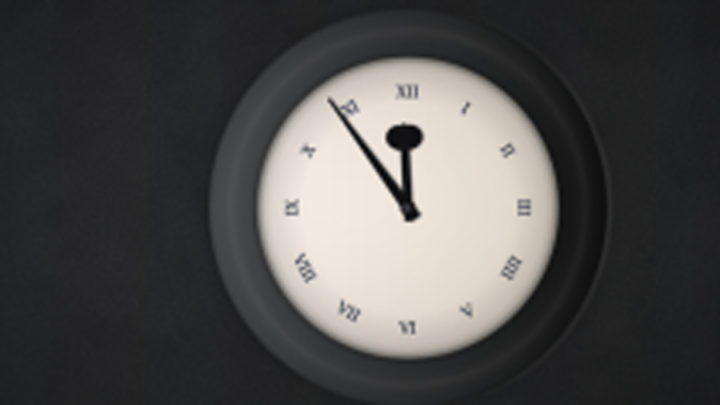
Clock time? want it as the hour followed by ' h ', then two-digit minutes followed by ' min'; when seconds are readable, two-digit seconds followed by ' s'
11 h 54 min
